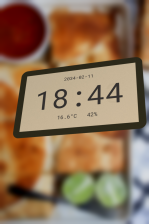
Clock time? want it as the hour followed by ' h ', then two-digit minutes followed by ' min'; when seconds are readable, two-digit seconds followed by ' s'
18 h 44 min
